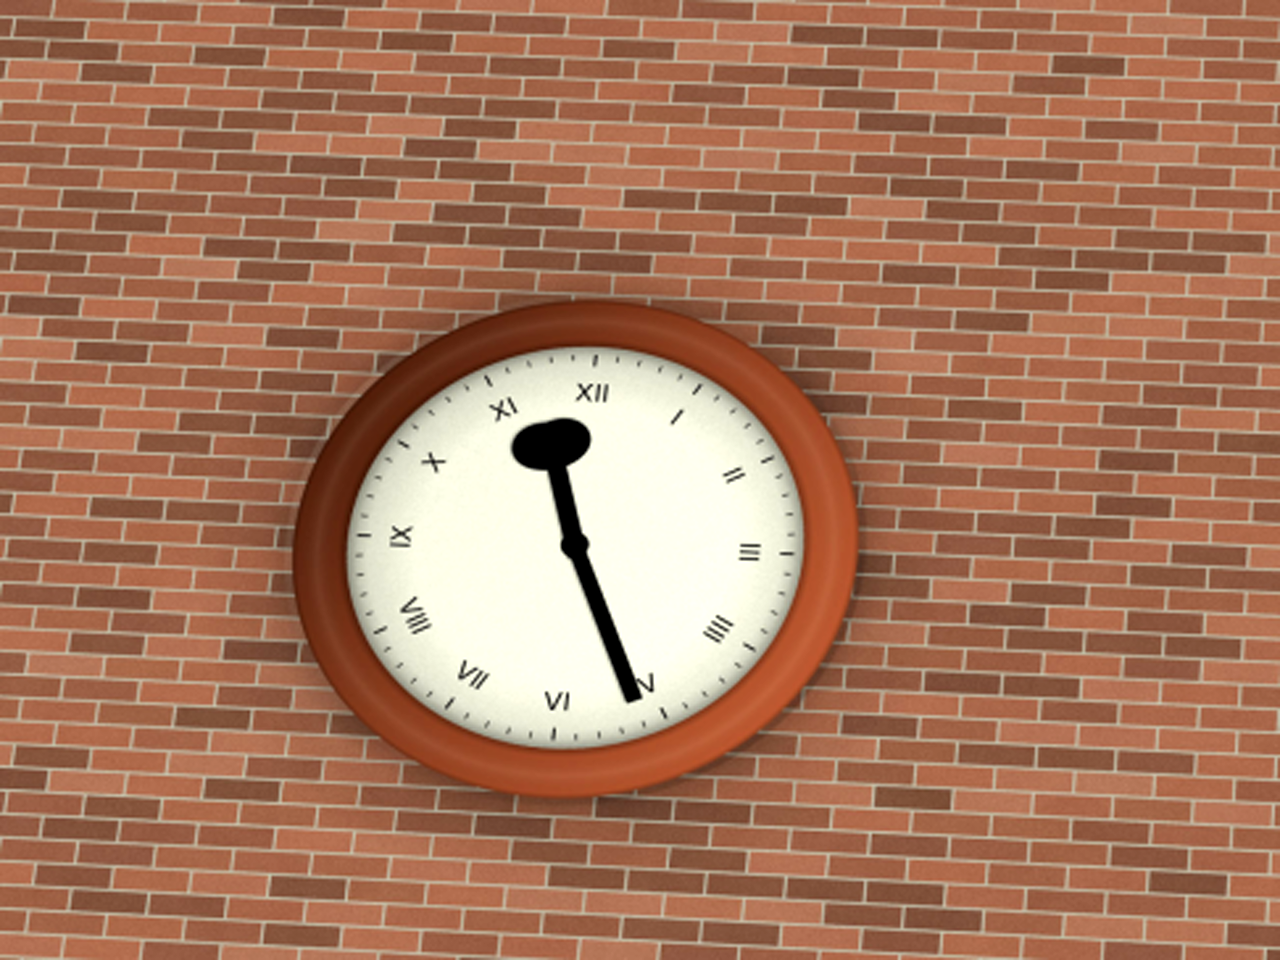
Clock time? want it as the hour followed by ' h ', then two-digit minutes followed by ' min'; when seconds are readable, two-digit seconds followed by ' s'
11 h 26 min
